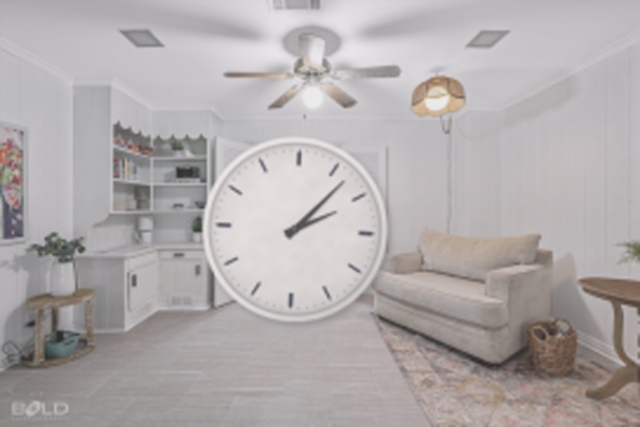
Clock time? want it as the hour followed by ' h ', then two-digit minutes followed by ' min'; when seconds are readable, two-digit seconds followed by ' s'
2 h 07 min
